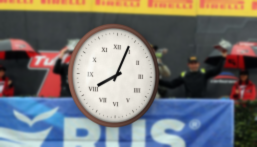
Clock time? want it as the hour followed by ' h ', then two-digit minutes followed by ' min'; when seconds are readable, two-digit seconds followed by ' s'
8 h 04 min
